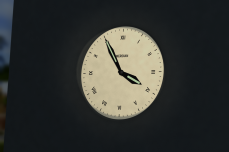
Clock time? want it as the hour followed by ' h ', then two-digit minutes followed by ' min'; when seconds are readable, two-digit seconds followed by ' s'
3 h 55 min
